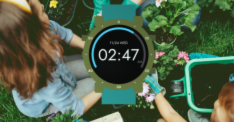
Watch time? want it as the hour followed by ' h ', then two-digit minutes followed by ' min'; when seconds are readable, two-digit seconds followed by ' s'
2 h 47 min
